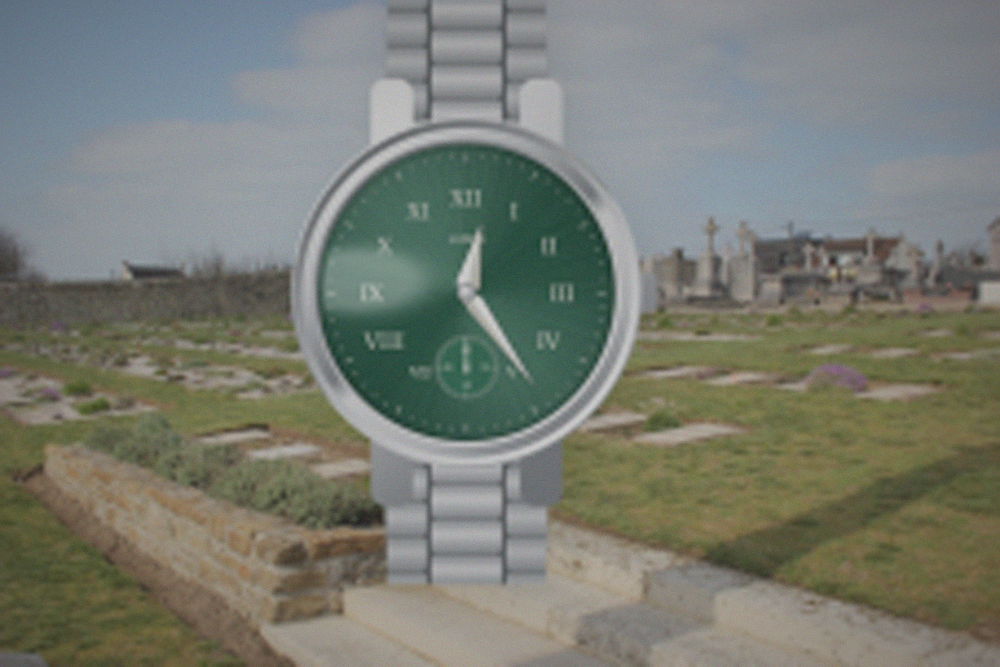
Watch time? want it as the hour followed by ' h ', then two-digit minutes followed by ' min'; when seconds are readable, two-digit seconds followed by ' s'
12 h 24 min
